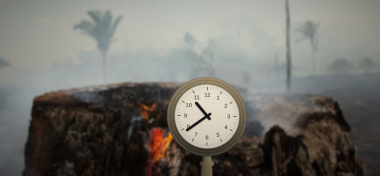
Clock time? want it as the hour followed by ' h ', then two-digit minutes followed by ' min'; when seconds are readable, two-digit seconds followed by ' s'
10 h 39 min
